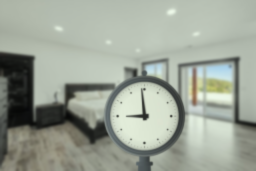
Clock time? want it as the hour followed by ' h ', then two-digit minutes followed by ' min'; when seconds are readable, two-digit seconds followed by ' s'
8 h 59 min
